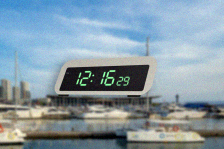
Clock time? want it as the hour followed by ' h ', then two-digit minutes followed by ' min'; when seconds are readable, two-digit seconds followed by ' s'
12 h 16 min 29 s
